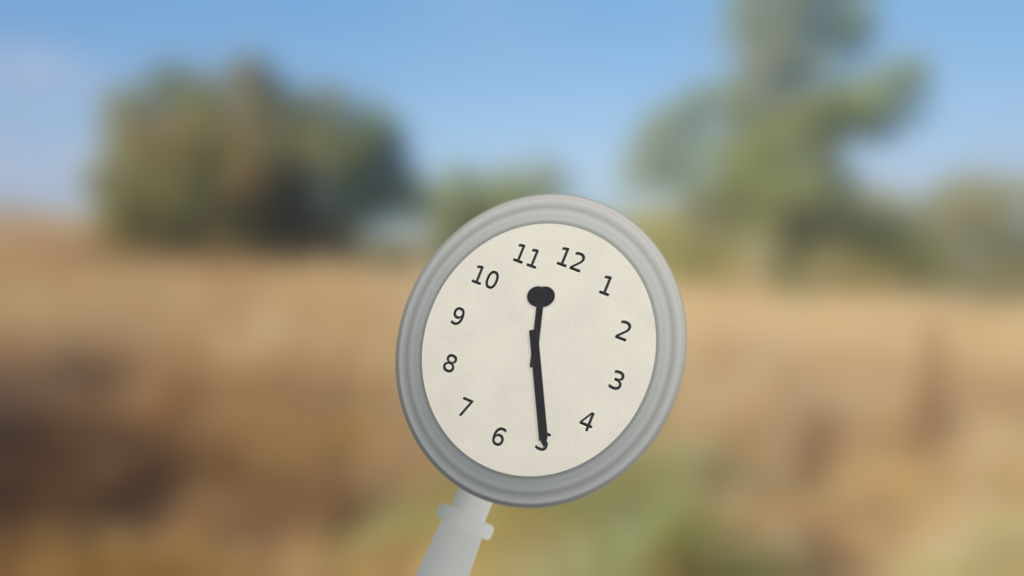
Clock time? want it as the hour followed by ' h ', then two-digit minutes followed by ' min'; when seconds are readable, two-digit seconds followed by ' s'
11 h 25 min
